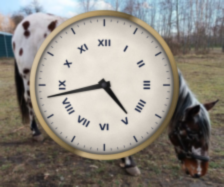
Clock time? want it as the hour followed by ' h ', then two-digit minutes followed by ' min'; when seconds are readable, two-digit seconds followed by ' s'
4 h 43 min
